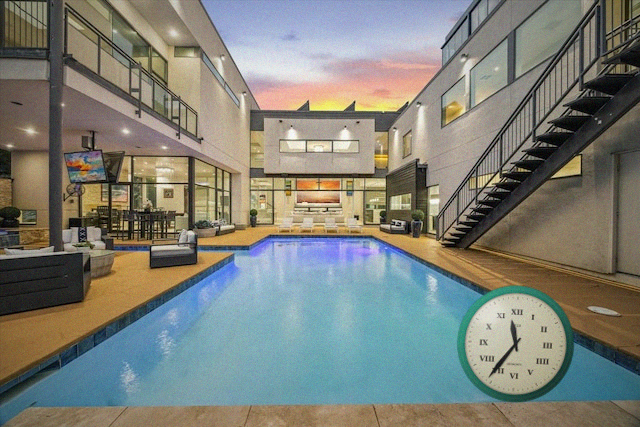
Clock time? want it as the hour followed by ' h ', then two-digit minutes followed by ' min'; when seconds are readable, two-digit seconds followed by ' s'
11 h 36 min
